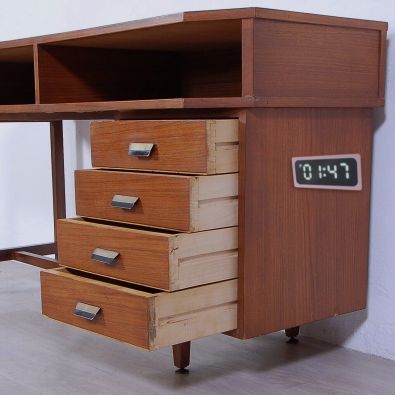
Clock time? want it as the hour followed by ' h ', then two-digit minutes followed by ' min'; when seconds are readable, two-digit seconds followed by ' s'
1 h 47 min
